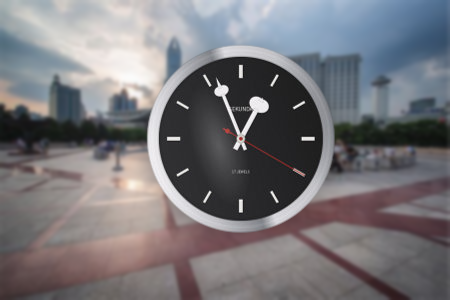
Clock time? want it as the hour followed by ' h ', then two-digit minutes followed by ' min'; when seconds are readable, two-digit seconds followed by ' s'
12 h 56 min 20 s
